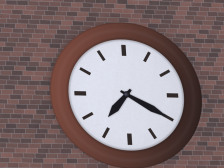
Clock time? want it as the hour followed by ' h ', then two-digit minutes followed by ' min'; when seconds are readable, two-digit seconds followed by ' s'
7 h 20 min
